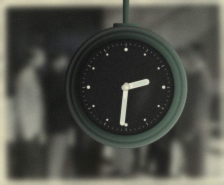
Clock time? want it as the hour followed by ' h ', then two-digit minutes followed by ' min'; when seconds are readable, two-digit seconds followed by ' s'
2 h 31 min
